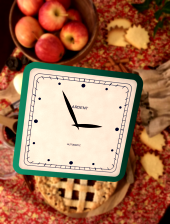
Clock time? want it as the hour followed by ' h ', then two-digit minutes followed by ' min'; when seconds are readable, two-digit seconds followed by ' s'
2 h 55 min
